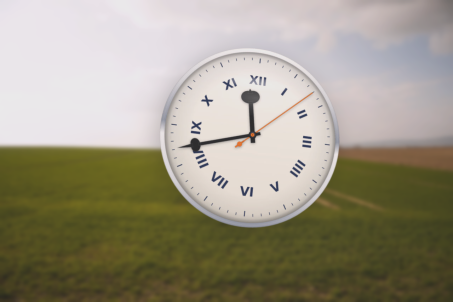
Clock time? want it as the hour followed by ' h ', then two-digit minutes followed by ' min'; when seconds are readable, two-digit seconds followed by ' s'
11 h 42 min 08 s
